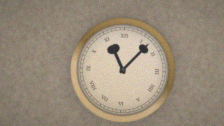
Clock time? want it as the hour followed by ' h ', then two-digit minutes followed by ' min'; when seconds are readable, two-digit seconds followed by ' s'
11 h 07 min
